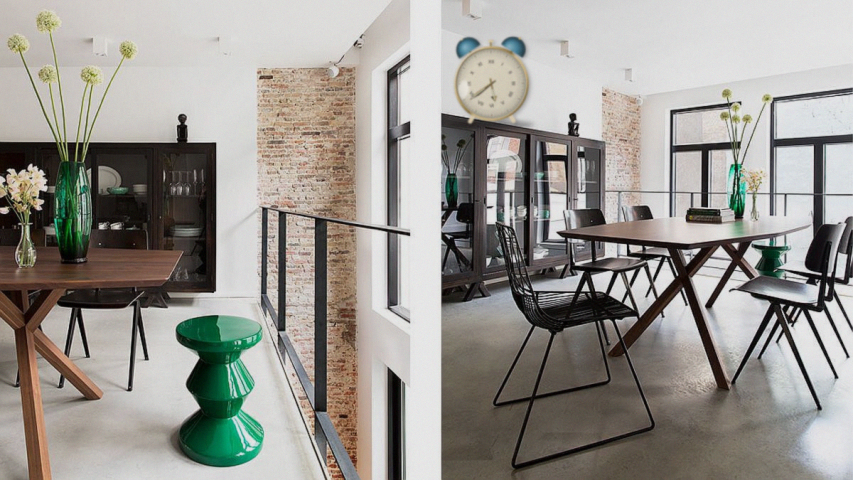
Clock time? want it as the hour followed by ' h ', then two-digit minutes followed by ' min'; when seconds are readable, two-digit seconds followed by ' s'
5 h 39 min
